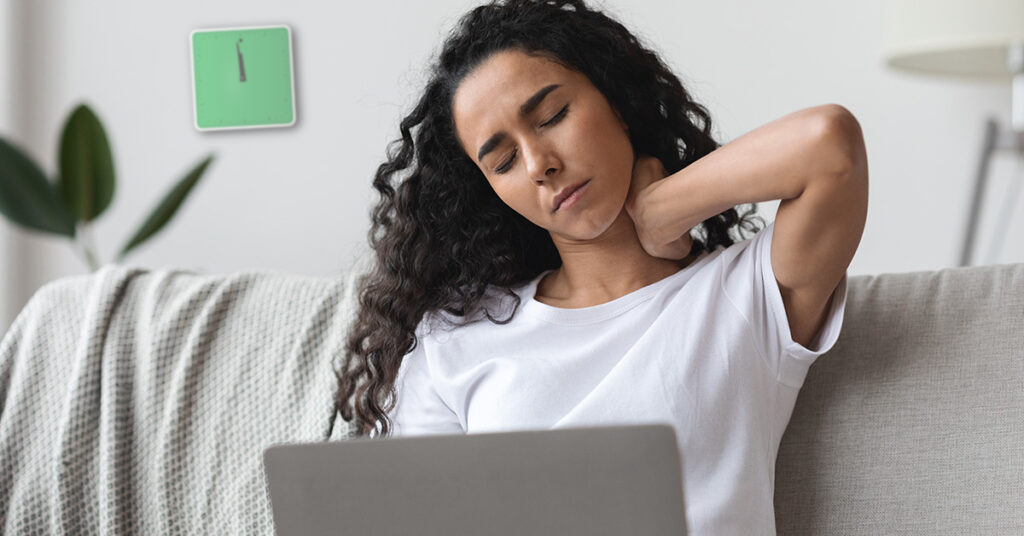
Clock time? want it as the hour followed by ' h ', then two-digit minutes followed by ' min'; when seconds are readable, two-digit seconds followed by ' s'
11 h 59 min
